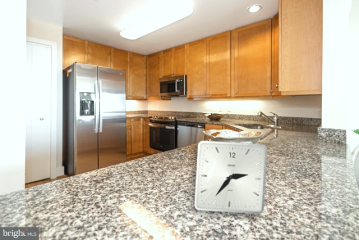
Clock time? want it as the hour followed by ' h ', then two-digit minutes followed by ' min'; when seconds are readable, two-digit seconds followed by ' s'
2 h 36 min
